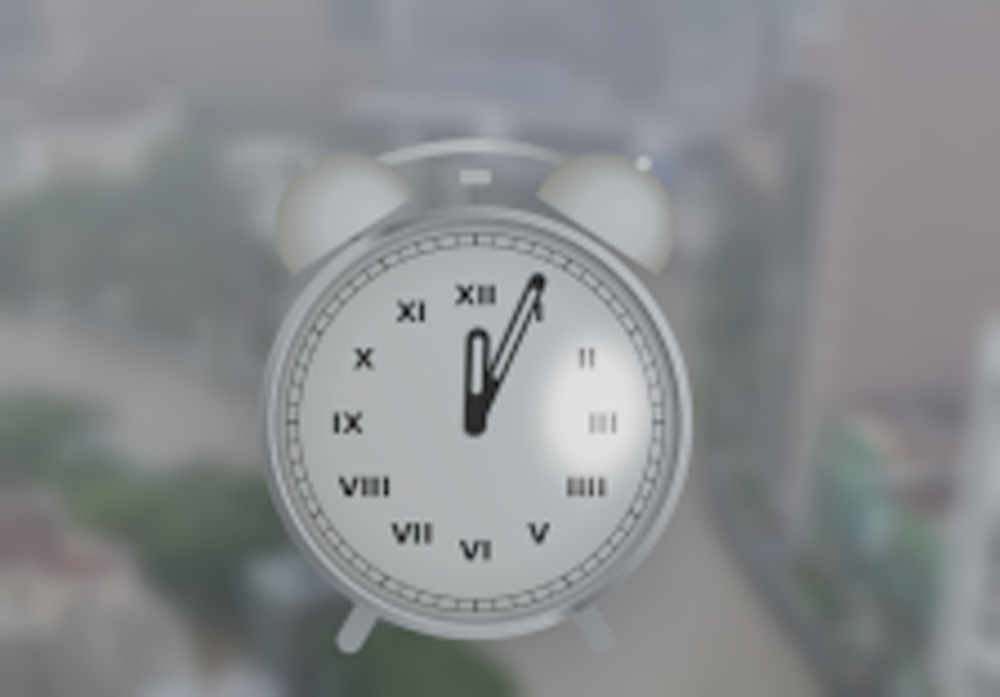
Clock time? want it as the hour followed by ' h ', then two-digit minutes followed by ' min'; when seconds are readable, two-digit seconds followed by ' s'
12 h 04 min
